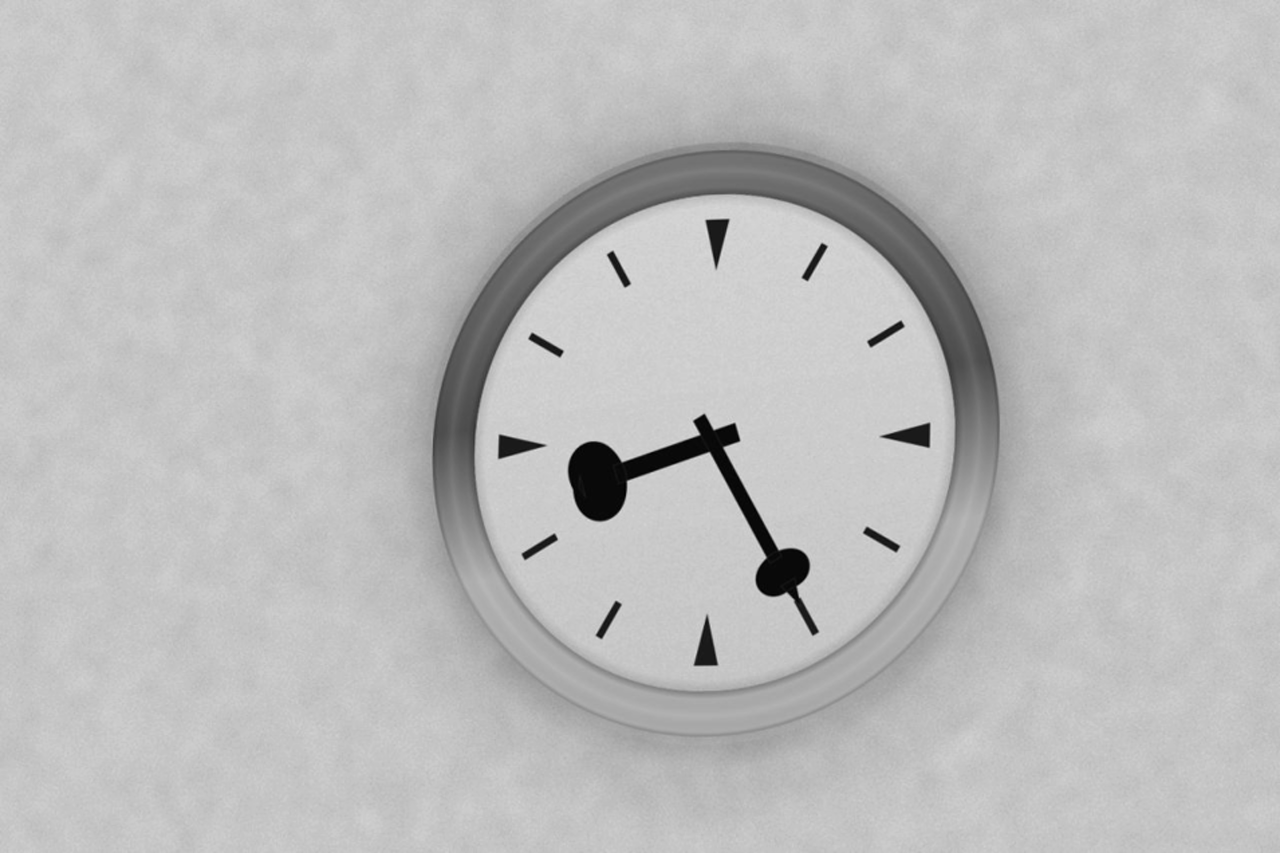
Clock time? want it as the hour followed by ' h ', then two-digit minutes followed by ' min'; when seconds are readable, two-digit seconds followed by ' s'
8 h 25 min
